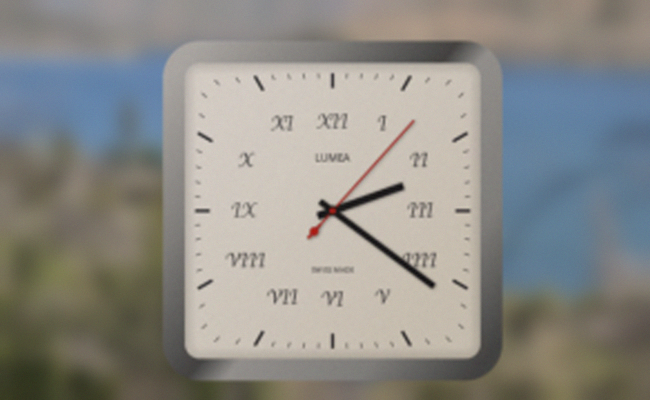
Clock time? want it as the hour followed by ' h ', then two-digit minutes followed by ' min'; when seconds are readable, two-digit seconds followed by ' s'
2 h 21 min 07 s
